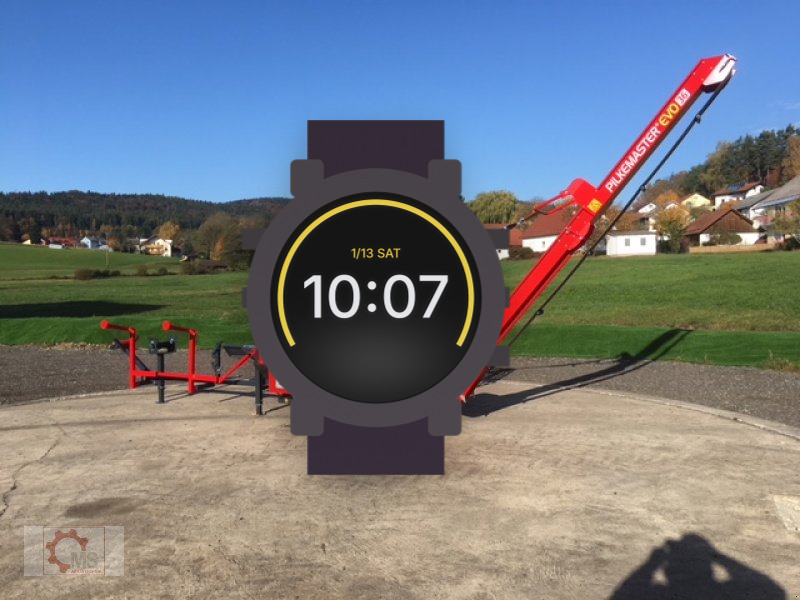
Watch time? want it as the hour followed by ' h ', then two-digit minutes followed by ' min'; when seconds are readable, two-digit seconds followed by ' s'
10 h 07 min
